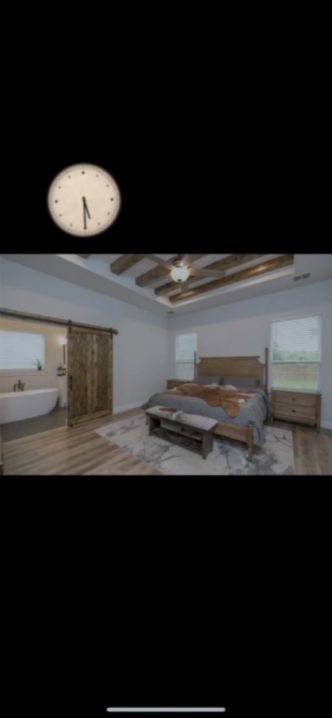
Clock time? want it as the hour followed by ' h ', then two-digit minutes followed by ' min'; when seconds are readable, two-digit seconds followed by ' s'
5 h 30 min
